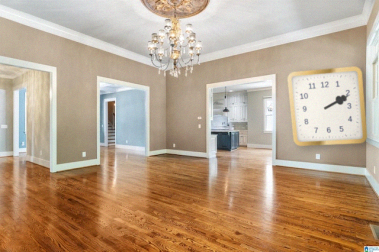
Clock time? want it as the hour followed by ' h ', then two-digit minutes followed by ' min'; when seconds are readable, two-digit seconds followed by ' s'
2 h 11 min
